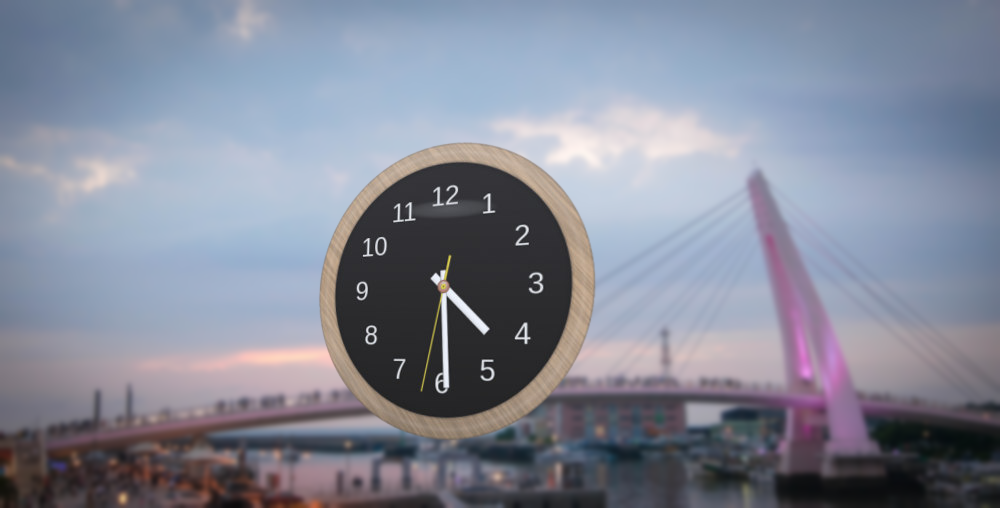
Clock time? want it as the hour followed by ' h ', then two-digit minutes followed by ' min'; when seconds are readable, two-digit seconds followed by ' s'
4 h 29 min 32 s
